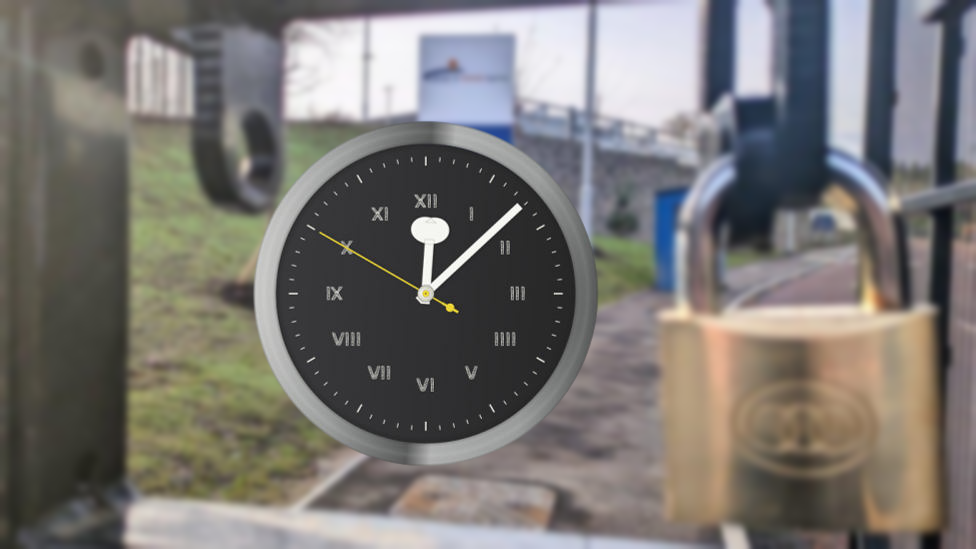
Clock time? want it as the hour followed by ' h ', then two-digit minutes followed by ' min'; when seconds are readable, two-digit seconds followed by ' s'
12 h 07 min 50 s
